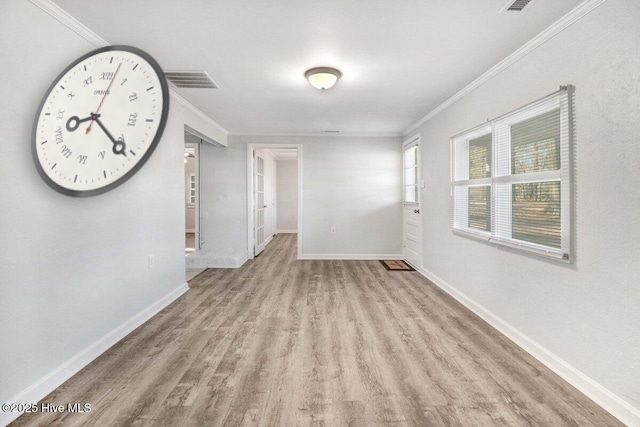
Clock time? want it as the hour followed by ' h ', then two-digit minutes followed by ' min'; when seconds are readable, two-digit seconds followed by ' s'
8 h 21 min 02 s
